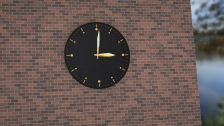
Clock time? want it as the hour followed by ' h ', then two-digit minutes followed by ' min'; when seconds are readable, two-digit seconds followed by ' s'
3 h 01 min
